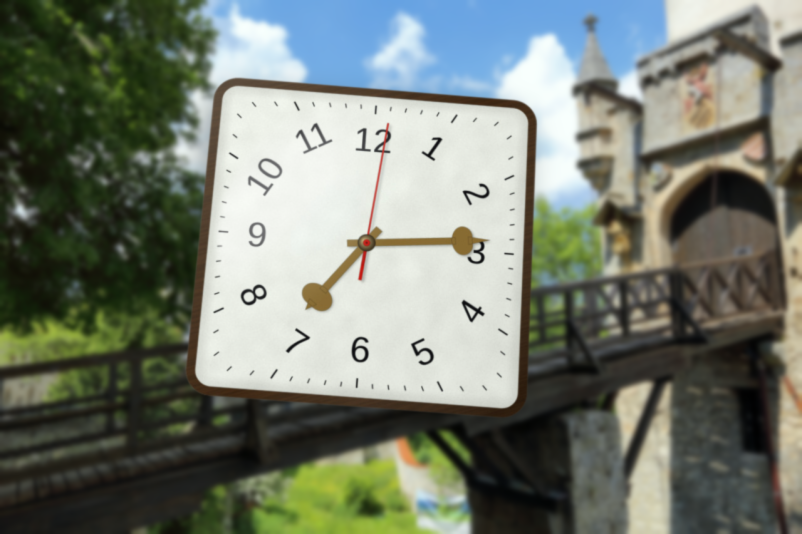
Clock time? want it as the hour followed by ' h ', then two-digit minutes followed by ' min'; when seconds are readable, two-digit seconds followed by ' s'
7 h 14 min 01 s
